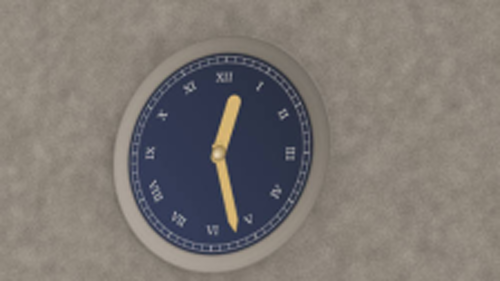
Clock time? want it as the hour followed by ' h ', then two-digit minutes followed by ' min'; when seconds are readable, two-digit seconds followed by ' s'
12 h 27 min
